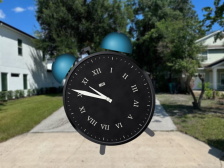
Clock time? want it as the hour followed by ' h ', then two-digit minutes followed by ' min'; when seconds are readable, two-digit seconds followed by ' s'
10 h 51 min
